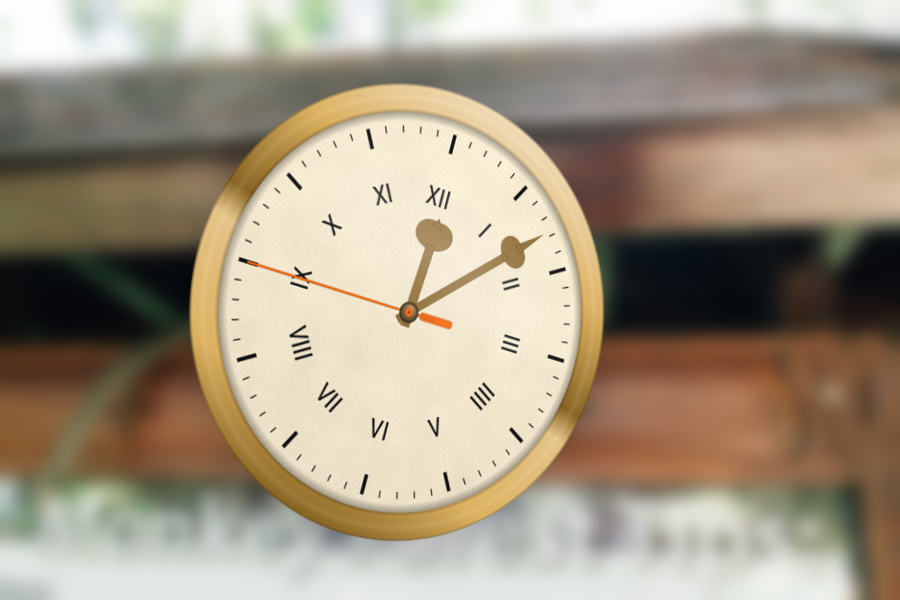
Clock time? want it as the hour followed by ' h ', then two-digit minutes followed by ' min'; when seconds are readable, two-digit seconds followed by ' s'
12 h 07 min 45 s
